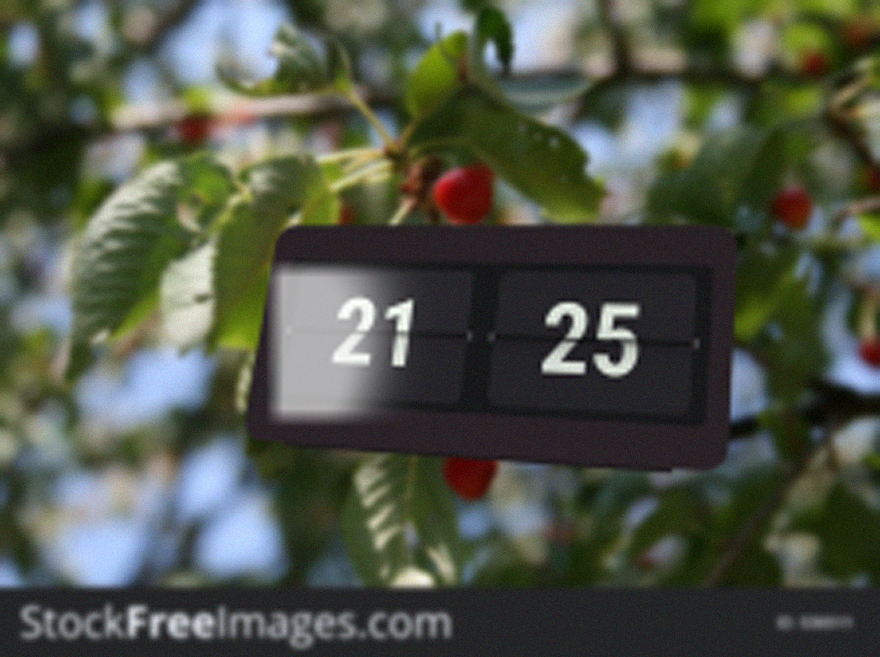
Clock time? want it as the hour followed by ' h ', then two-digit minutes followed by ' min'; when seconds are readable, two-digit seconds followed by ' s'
21 h 25 min
